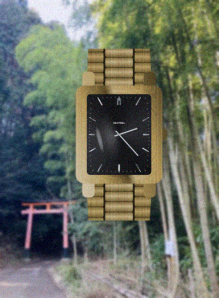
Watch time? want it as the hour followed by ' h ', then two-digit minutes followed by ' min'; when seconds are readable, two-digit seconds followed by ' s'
2 h 23 min
